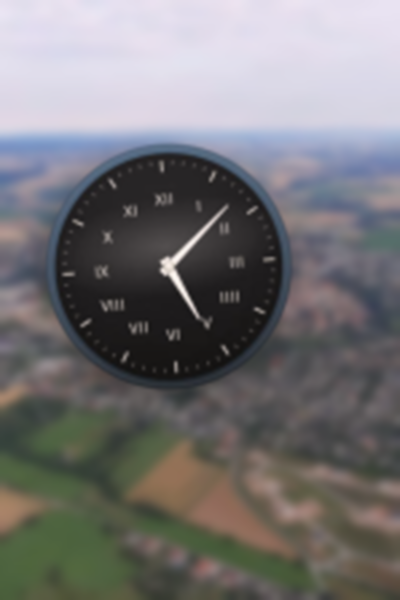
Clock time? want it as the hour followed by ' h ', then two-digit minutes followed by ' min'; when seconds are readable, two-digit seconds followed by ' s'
5 h 08 min
